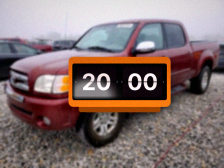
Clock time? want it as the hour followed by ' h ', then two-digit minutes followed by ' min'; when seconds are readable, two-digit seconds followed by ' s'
20 h 00 min
